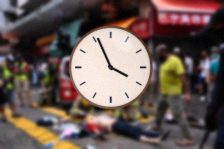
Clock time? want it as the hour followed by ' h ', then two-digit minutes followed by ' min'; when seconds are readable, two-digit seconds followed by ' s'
3 h 56 min
